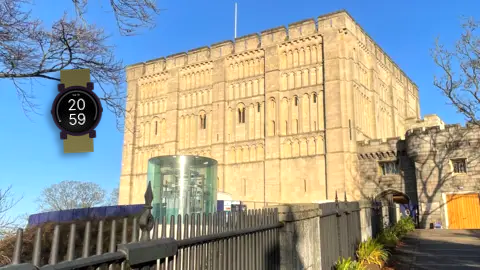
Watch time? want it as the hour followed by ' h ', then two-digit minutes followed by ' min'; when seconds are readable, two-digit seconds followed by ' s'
20 h 59 min
